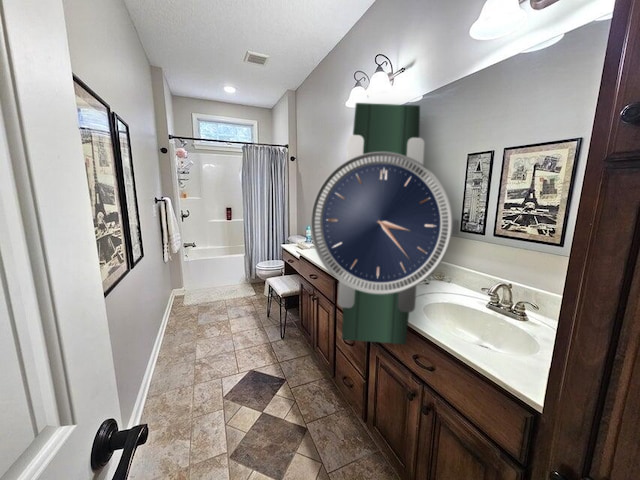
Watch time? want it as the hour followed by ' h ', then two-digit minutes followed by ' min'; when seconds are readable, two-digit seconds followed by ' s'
3 h 23 min
